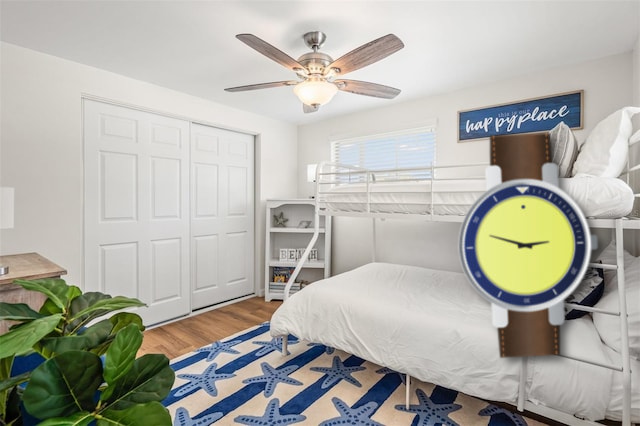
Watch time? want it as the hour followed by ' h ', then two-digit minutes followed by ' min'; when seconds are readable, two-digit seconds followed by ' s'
2 h 48 min
